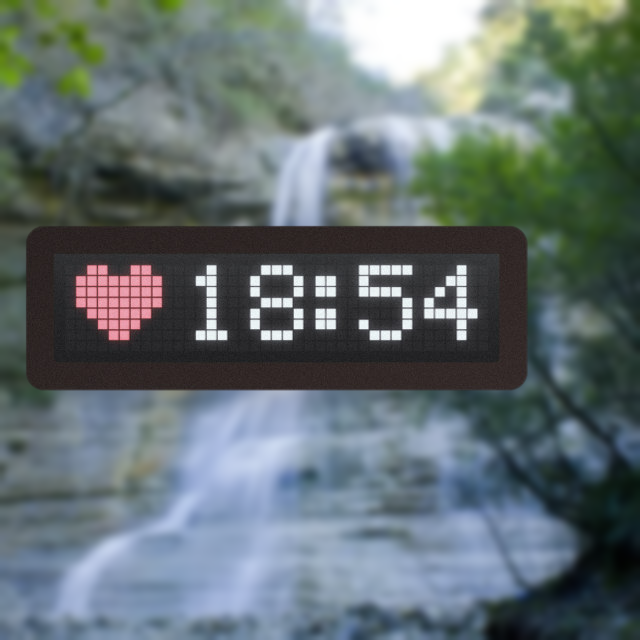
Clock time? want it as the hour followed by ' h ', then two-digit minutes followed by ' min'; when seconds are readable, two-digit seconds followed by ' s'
18 h 54 min
